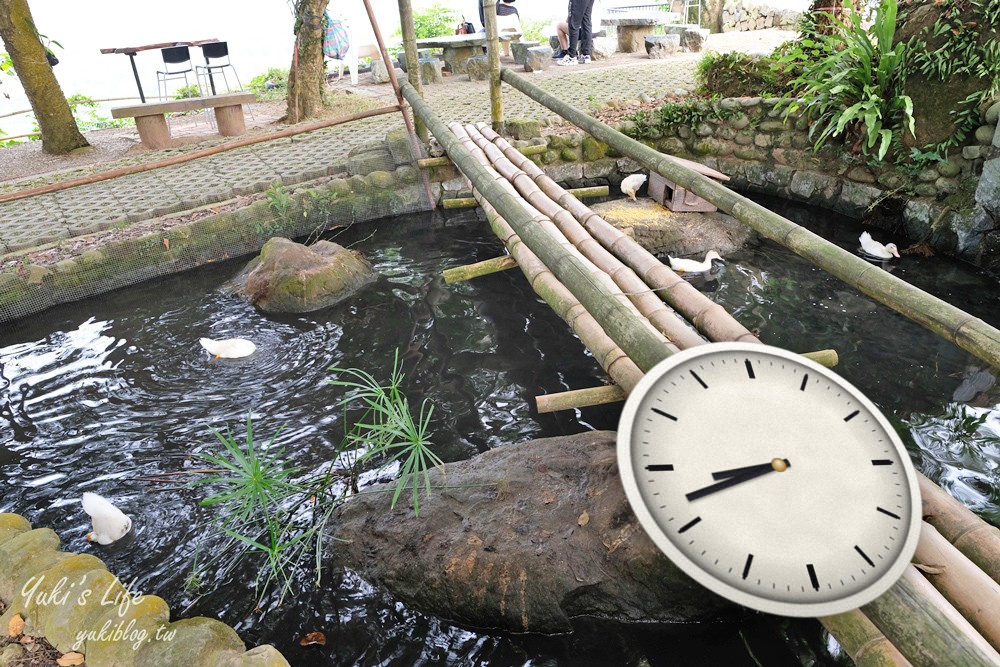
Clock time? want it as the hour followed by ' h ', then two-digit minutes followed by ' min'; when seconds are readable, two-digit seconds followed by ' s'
8 h 42 min
